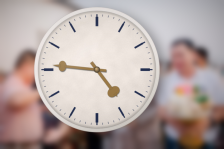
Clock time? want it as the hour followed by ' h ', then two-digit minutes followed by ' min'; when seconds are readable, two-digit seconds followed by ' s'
4 h 46 min
